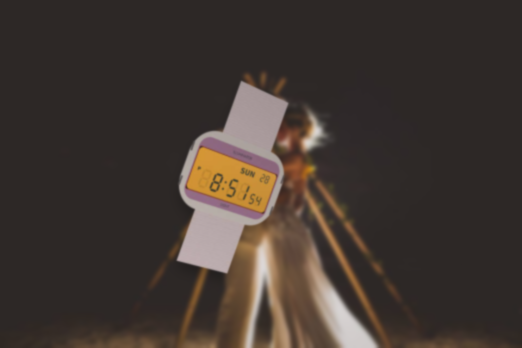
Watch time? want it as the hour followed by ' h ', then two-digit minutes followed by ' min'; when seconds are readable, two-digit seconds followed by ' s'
8 h 51 min 54 s
